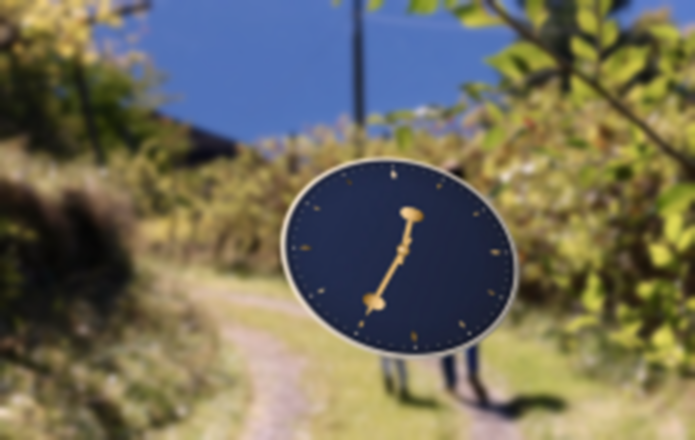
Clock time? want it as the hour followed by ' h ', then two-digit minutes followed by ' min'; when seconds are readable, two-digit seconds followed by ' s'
12 h 35 min
